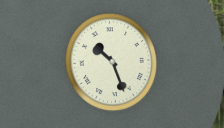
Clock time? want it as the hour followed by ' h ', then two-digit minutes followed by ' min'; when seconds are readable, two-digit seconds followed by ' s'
10 h 27 min
